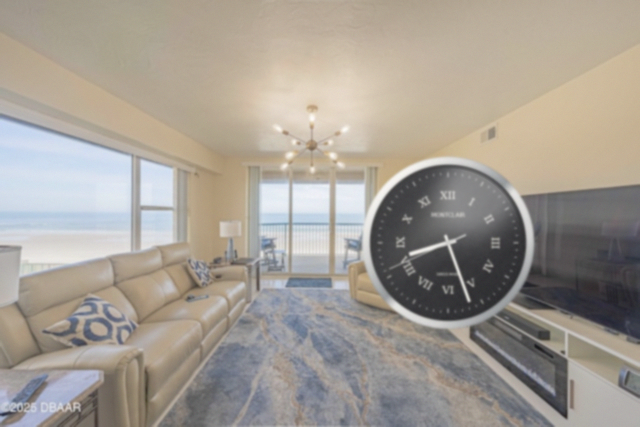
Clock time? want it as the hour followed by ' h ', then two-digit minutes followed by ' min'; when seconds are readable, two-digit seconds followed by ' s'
8 h 26 min 41 s
